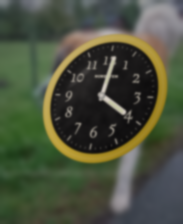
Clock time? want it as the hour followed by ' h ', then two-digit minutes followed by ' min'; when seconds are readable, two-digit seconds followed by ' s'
4 h 01 min
